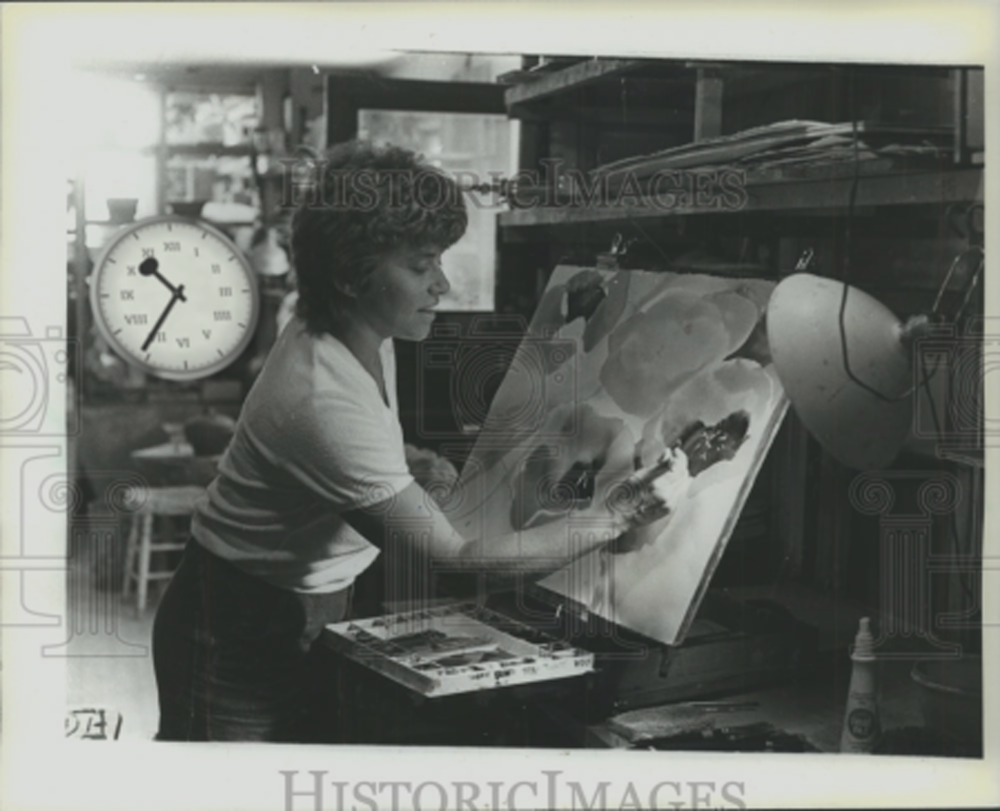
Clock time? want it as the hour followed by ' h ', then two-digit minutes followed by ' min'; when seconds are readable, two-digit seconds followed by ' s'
10 h 36 min
